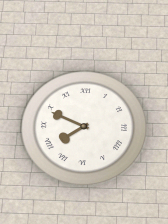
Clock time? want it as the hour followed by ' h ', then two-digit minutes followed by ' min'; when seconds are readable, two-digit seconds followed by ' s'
7 h 49 min
